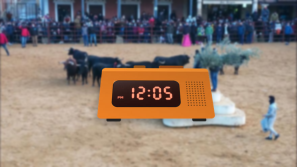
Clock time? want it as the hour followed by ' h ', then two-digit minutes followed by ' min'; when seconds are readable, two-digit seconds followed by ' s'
12 h 05 min
